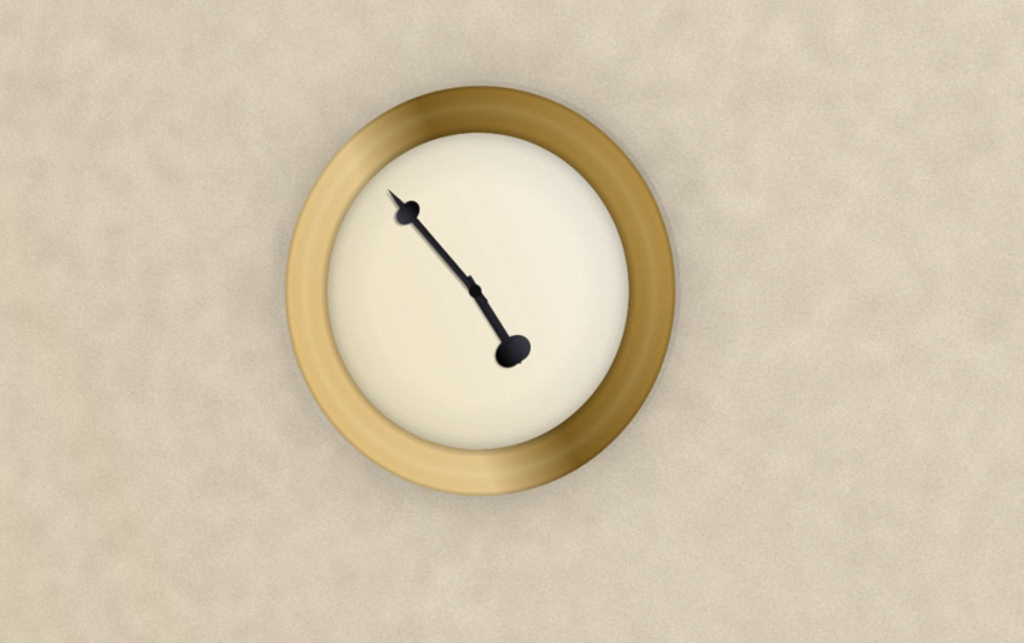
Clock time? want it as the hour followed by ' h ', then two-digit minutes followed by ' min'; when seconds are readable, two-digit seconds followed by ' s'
4 h 53 min
